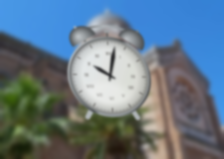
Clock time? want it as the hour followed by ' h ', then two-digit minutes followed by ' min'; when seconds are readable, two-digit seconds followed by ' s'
10 h 02 min
